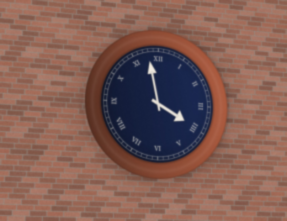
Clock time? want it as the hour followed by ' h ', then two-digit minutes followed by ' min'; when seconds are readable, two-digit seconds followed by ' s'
3 h 58 min
